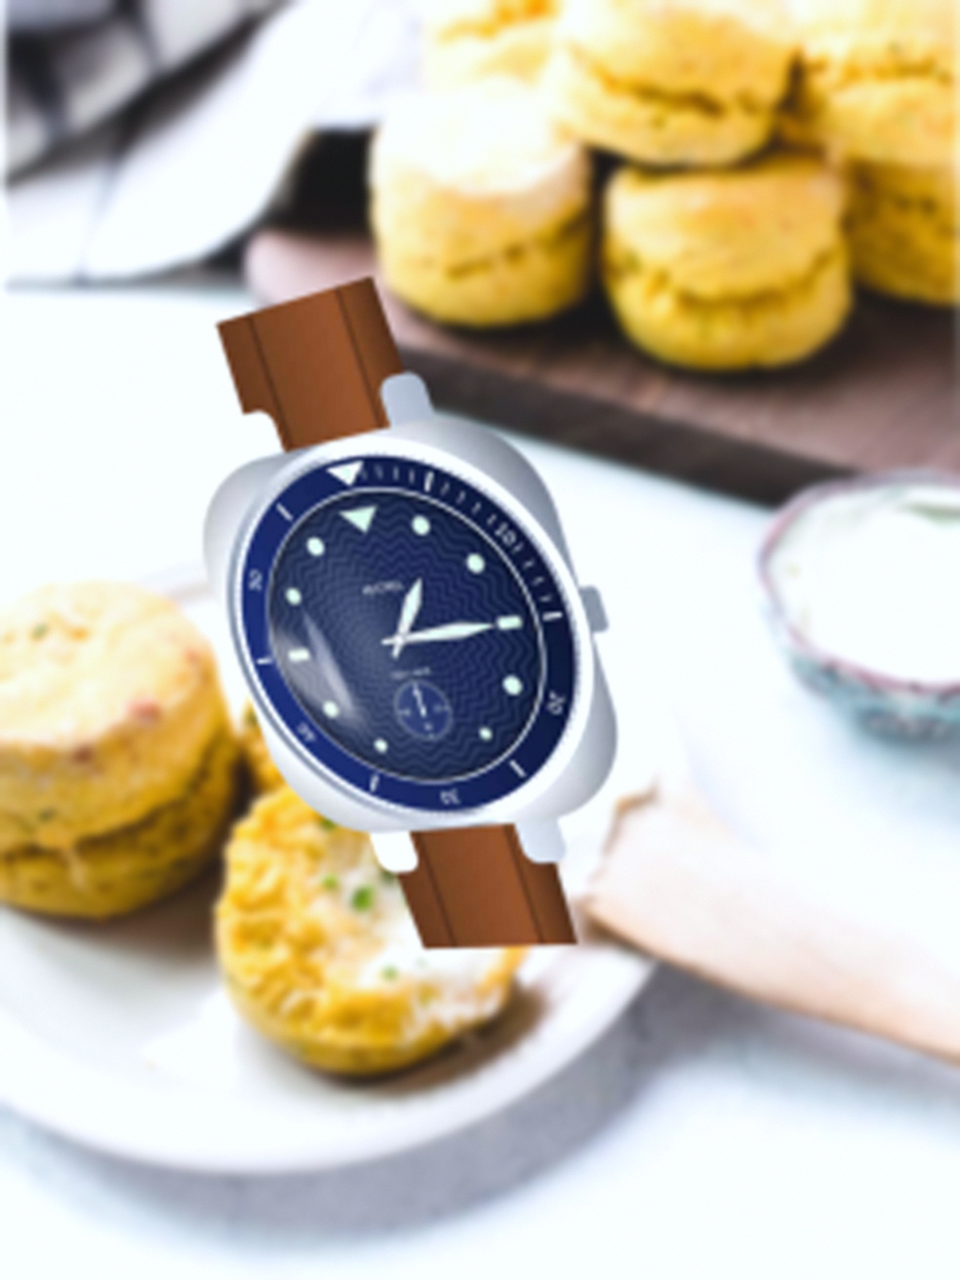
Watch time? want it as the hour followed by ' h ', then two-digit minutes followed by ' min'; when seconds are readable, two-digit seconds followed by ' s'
1 h 15 min
